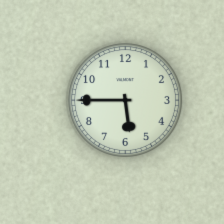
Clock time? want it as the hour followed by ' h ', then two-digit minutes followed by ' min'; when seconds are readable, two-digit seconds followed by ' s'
5 h 45 min
